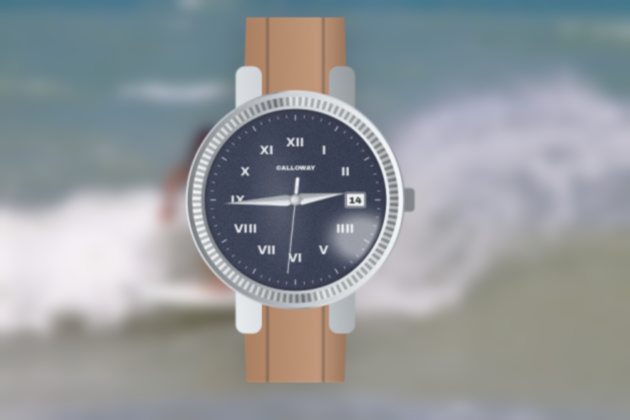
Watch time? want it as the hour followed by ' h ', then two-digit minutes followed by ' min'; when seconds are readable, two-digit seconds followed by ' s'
2 h 44 min 31 s
